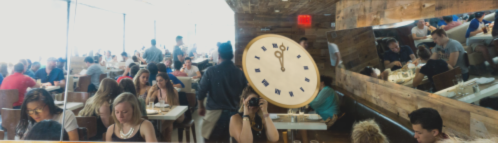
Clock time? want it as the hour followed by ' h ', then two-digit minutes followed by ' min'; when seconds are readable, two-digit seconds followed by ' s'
12 h 03 min
